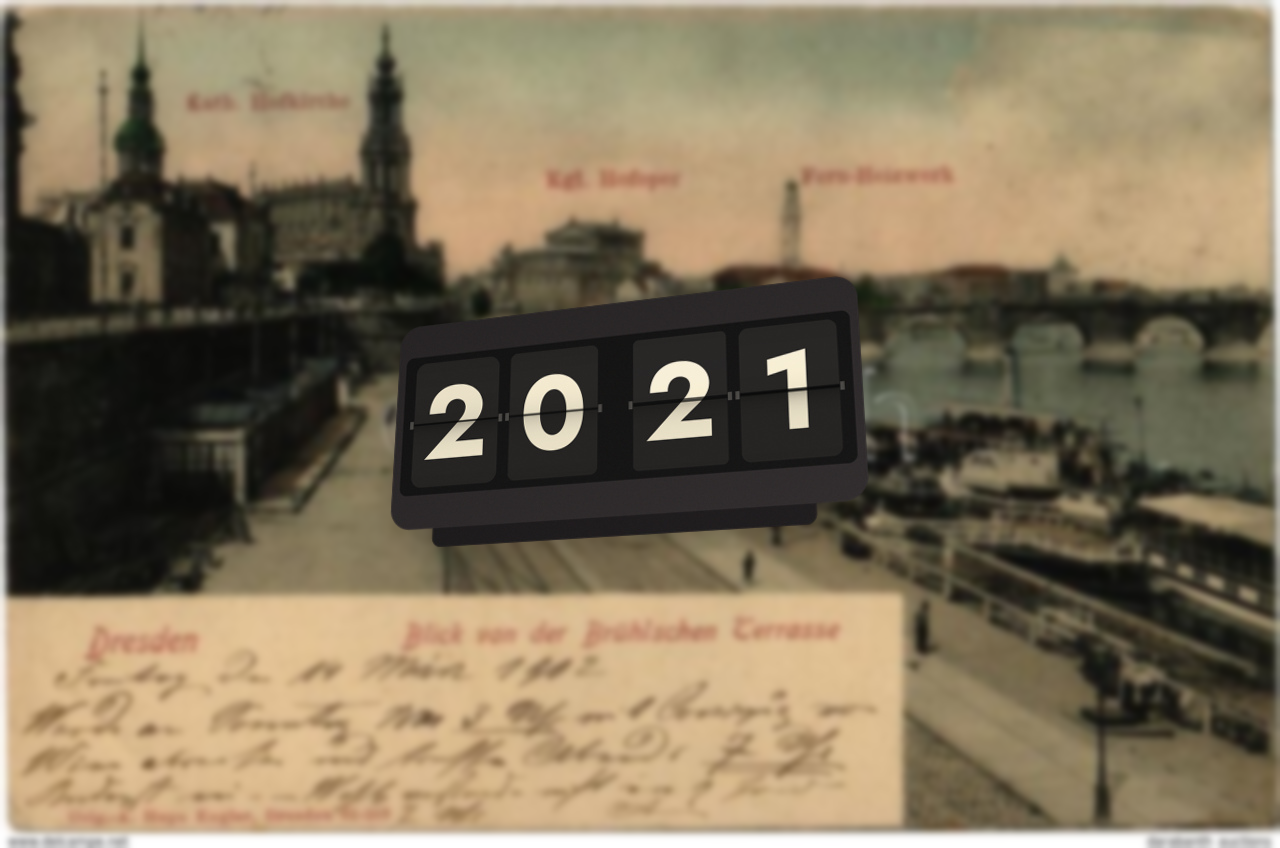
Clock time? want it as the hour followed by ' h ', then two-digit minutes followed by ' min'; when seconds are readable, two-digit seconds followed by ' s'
20 h 21 min
